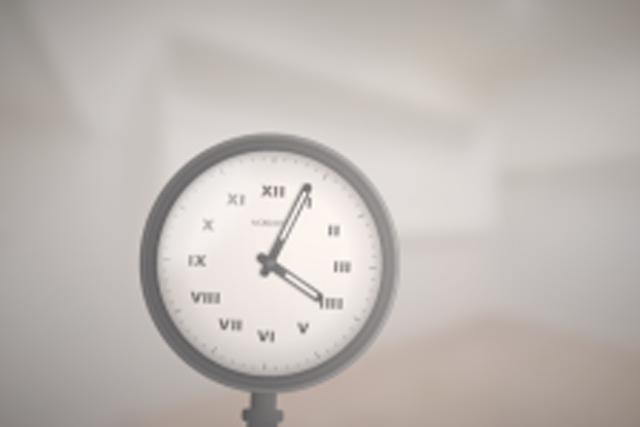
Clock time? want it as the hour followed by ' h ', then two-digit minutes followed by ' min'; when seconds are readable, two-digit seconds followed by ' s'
4 h 04 min
